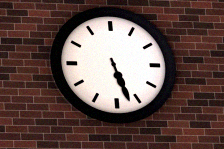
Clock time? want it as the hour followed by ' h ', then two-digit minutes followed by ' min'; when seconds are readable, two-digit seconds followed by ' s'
5 h 27 min
